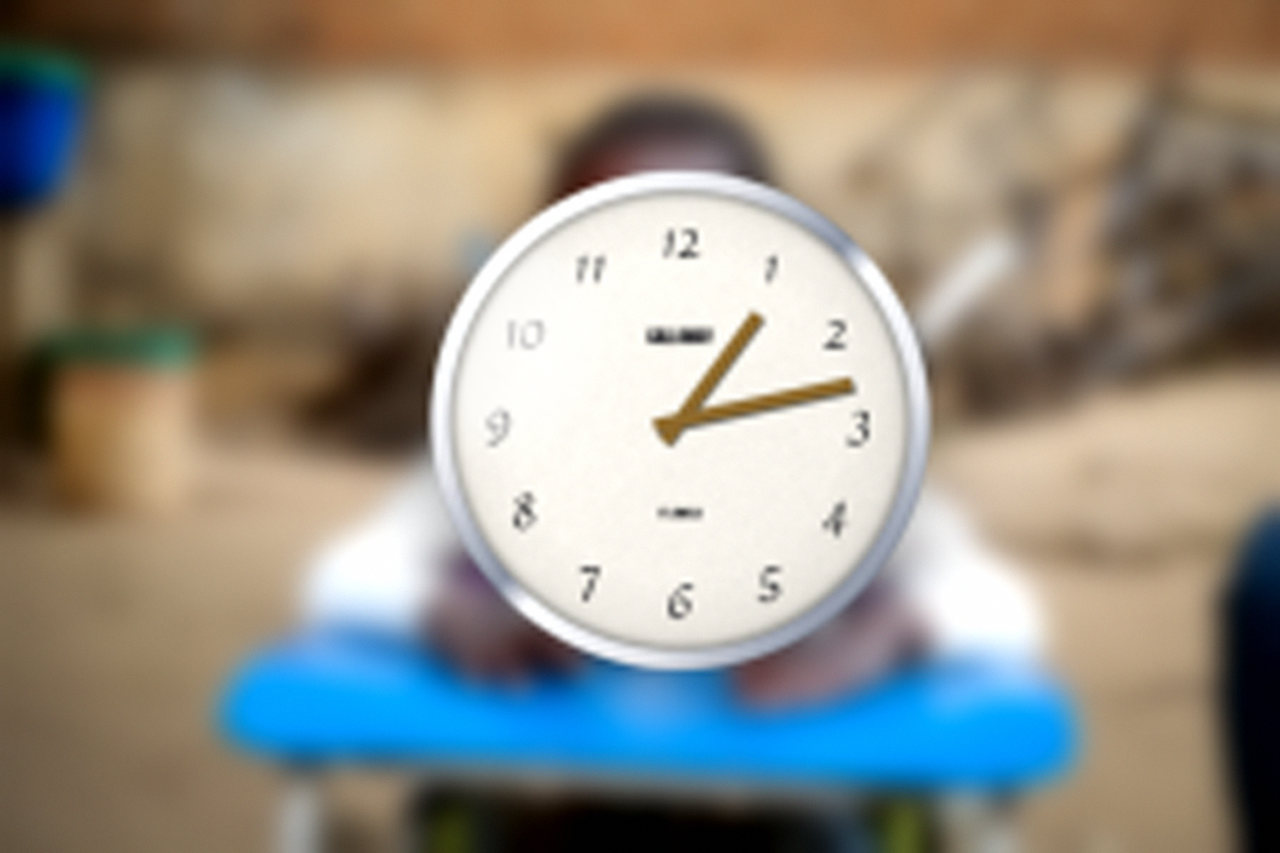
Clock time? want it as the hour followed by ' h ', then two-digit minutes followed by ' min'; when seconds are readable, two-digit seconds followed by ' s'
1 h 13 min
